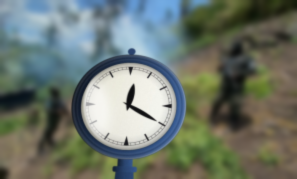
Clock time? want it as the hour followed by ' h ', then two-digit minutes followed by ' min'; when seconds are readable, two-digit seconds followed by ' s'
12 h 20 min
